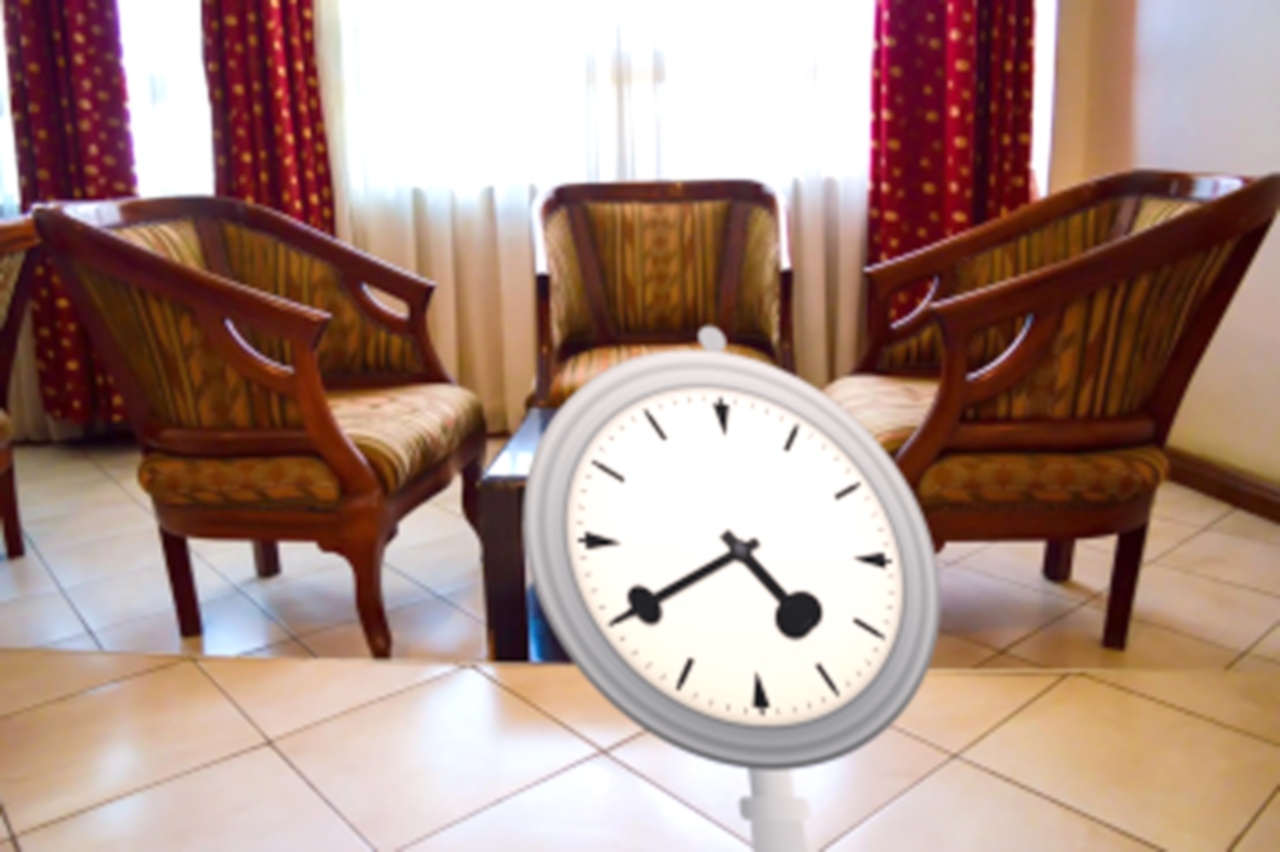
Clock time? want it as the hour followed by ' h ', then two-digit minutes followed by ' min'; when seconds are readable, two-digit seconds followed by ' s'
4 h 40 min
